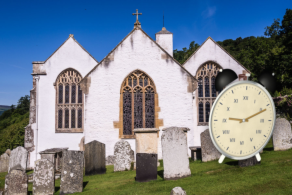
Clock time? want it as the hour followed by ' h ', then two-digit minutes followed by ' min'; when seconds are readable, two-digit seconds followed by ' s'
9 h 11 min
